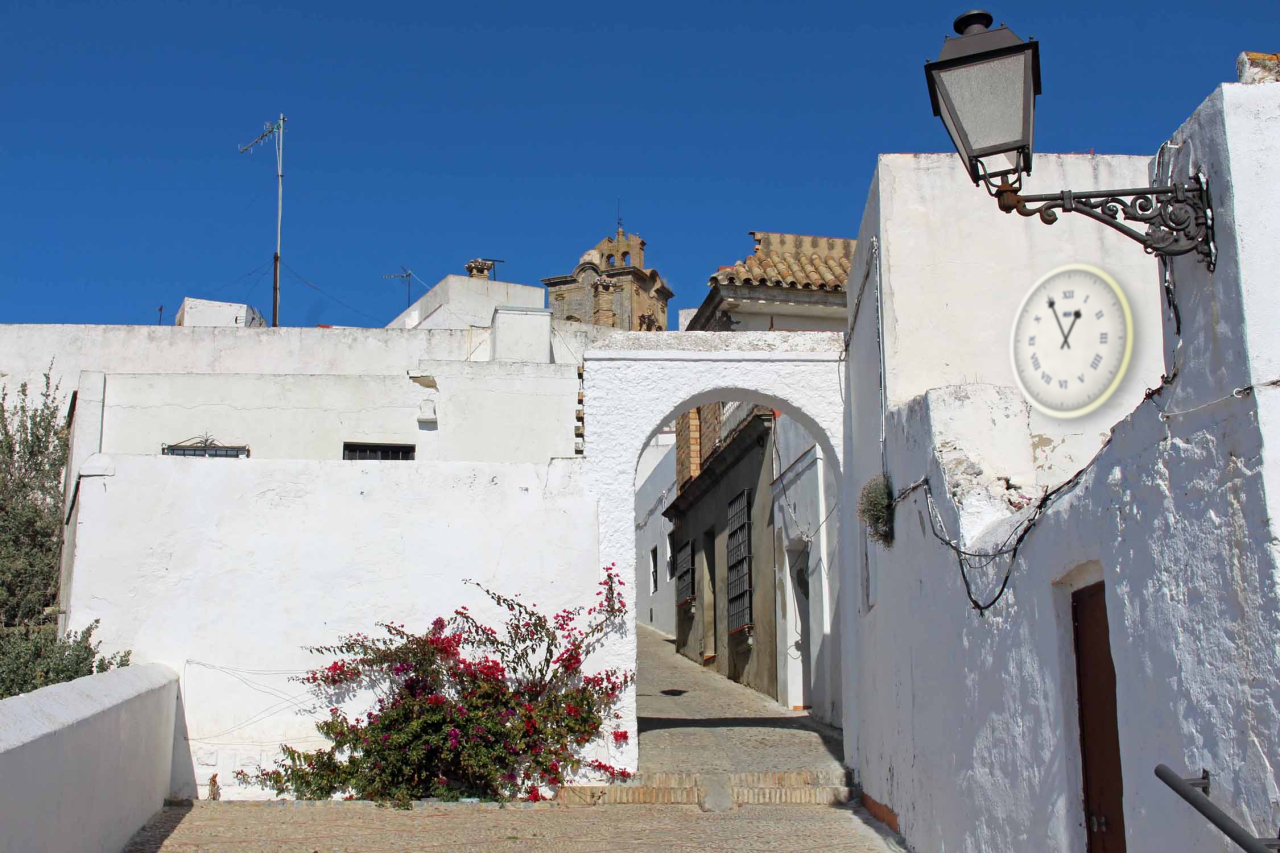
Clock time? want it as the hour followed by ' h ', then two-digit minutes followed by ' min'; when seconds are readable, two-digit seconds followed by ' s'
12 h 55 min
